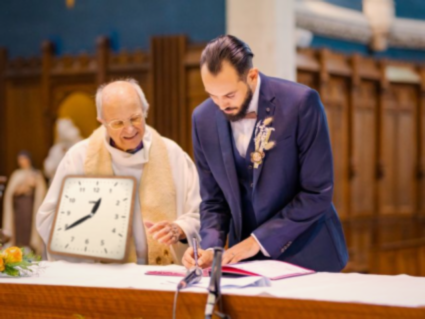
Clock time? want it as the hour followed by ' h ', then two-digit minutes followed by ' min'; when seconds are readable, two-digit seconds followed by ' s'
12 h 39 min
